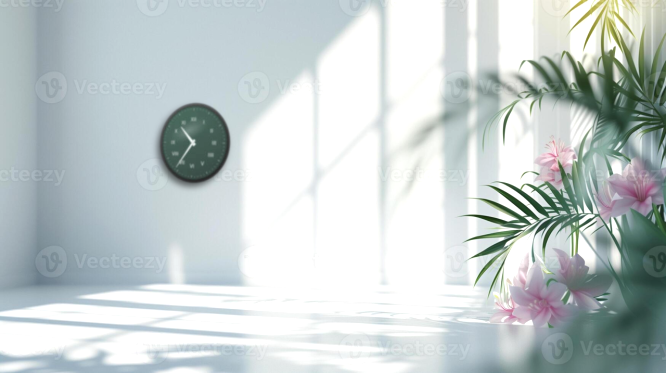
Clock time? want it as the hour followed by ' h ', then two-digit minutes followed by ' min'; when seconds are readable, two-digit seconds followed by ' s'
10 h 36 min
